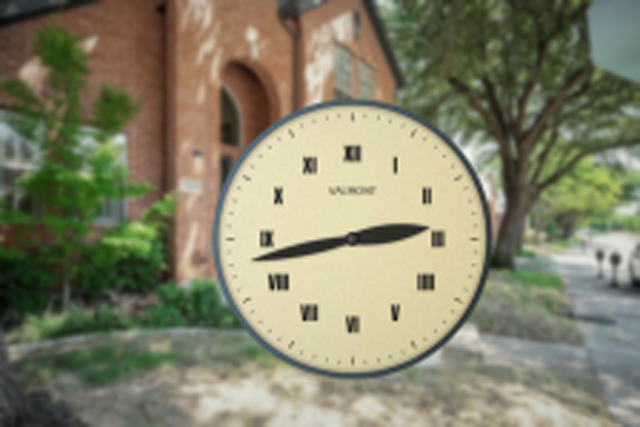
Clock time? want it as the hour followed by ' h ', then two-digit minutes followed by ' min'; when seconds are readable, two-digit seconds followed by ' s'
2 h 43 min
